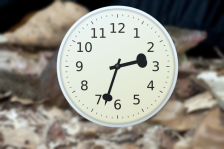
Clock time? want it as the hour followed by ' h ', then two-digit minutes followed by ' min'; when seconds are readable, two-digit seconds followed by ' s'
2 h 33 min
